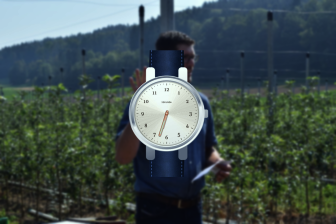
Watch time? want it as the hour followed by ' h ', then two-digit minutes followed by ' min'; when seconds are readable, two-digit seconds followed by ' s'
6 h 33 min
